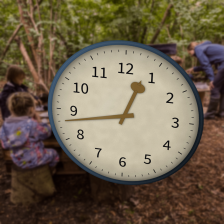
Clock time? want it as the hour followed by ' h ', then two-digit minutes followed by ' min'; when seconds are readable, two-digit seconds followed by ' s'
12 h 43 min
